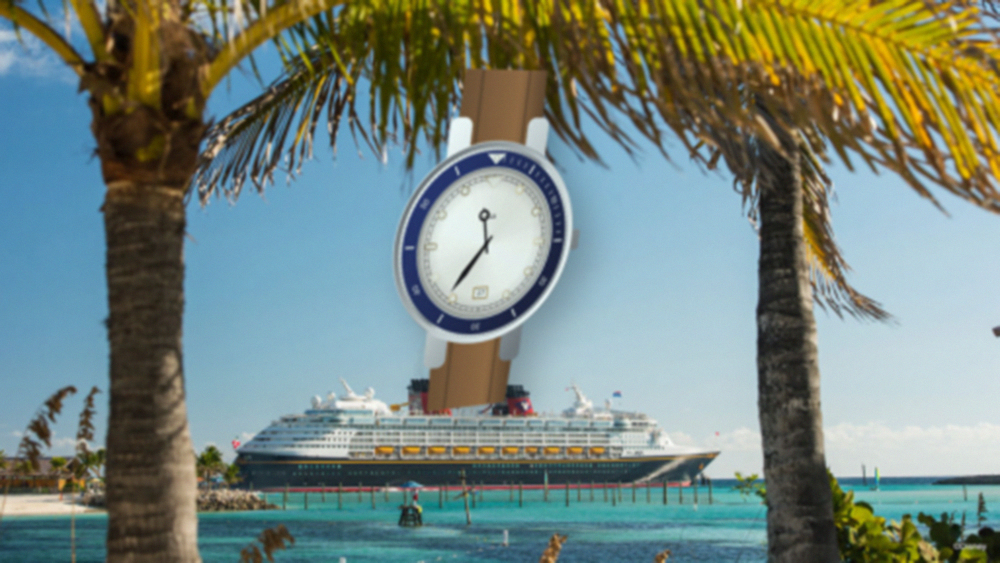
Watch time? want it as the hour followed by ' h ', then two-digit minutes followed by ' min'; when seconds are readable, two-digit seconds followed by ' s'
11 h 36 min
